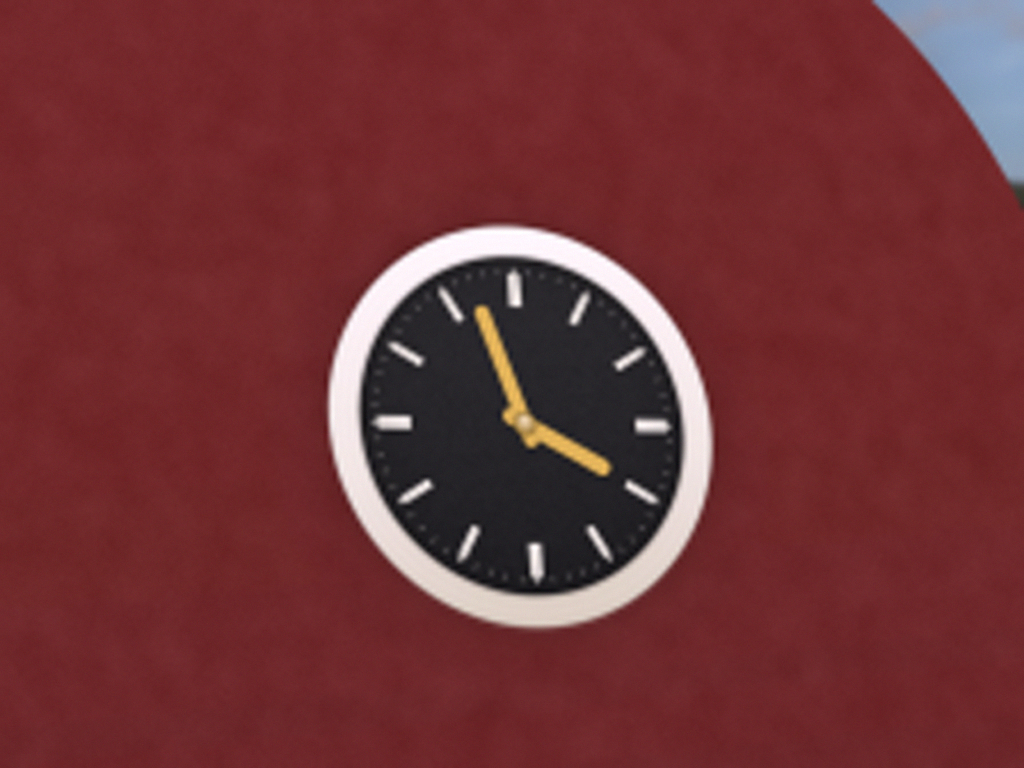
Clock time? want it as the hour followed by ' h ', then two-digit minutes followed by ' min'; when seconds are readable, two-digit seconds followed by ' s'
3 h 57 min
